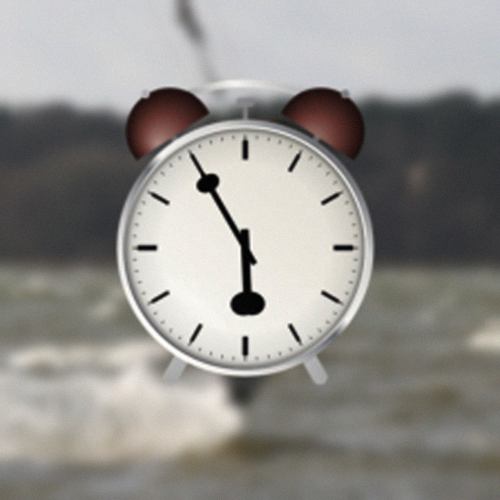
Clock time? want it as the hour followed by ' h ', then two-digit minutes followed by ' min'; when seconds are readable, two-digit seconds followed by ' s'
5 h 55 min
